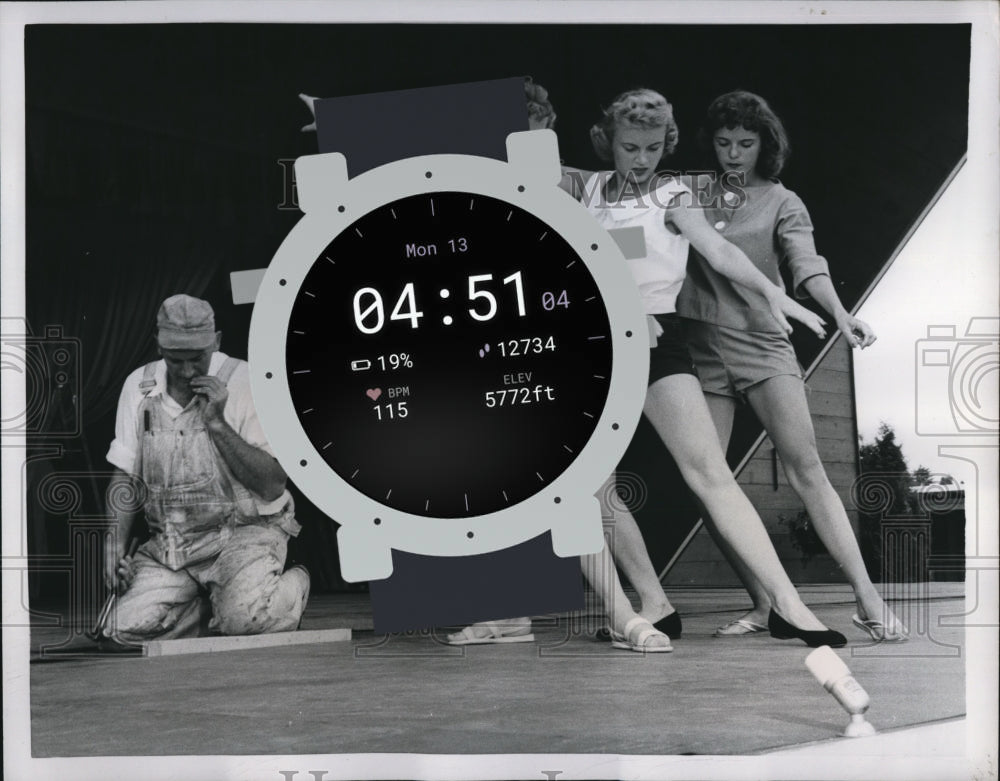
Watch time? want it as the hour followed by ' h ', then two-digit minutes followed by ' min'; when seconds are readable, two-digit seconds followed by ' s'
4 h 51 min 04 s
